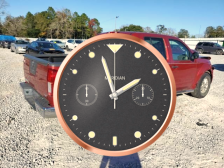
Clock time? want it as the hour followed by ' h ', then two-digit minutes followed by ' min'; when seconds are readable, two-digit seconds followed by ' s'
1 h 57 min
